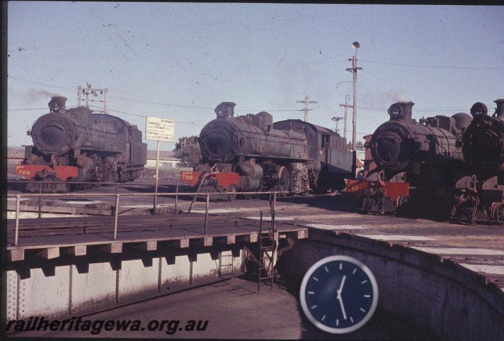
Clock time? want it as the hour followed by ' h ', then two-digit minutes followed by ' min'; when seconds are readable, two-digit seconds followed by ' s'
12 h 27 min
